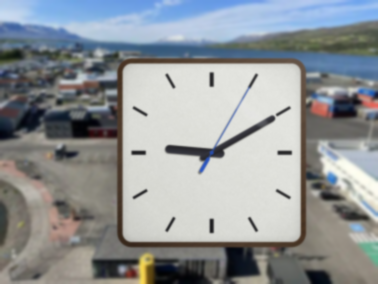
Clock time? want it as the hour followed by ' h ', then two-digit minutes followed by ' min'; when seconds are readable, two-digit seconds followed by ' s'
9 h 10 min 05 s
